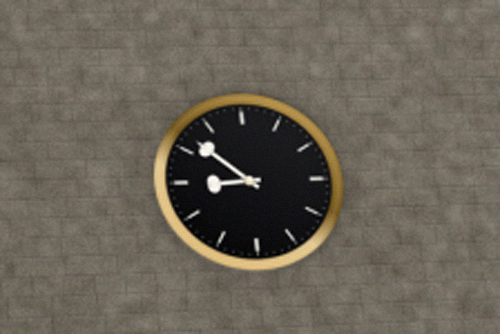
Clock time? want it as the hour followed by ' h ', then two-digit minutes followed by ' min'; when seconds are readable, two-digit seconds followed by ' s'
8 h 52 min
